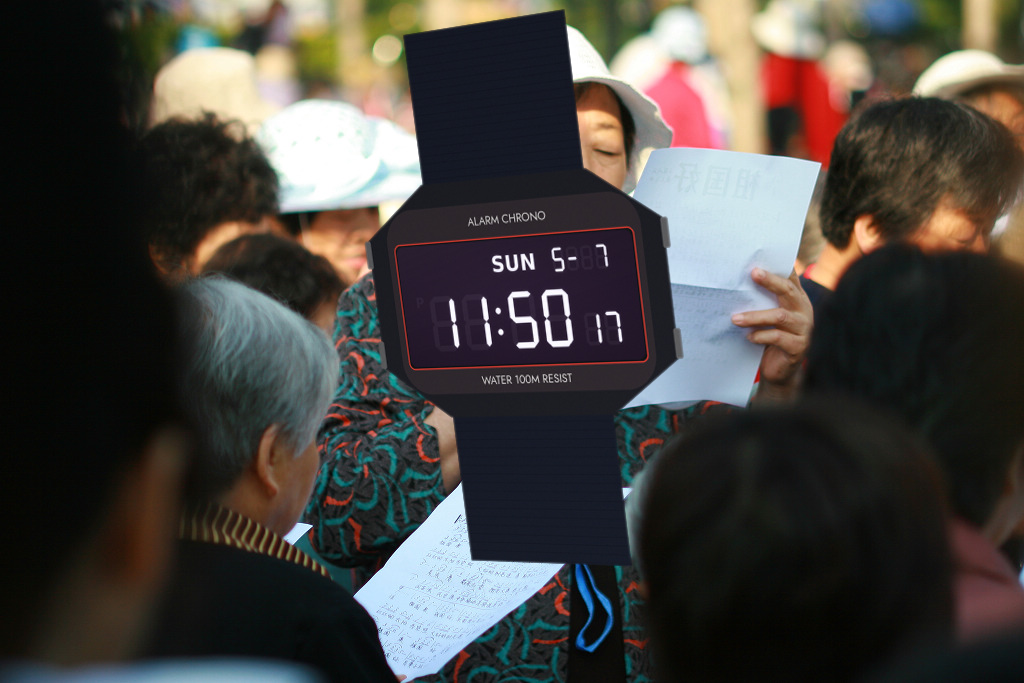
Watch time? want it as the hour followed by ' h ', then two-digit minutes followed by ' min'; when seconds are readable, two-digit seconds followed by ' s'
11 h 50 min 17 s
